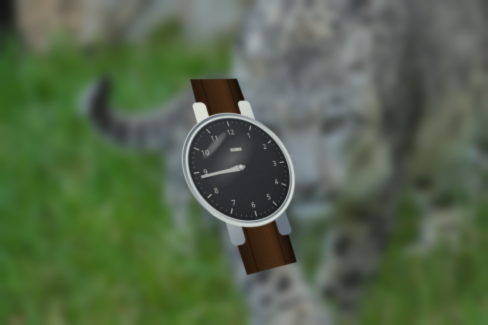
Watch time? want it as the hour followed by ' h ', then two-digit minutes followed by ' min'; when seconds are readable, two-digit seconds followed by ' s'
8 h 44 min
